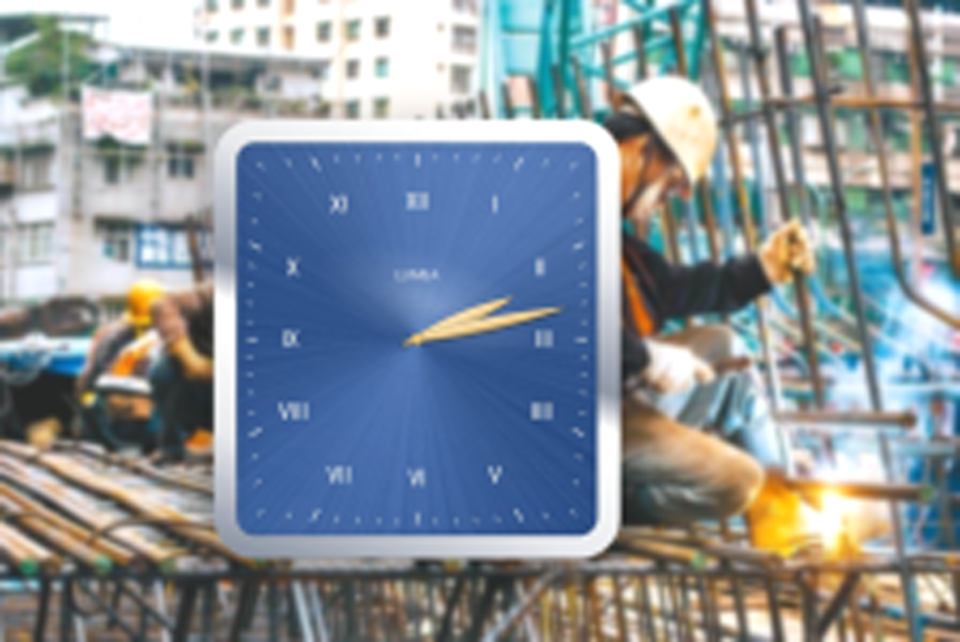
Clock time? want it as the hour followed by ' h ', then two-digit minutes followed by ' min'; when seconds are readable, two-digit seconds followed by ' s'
2 h 13 min
